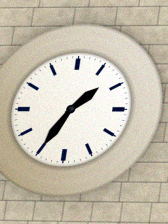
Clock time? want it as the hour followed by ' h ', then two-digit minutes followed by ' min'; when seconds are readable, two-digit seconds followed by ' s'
1 h 35 min
